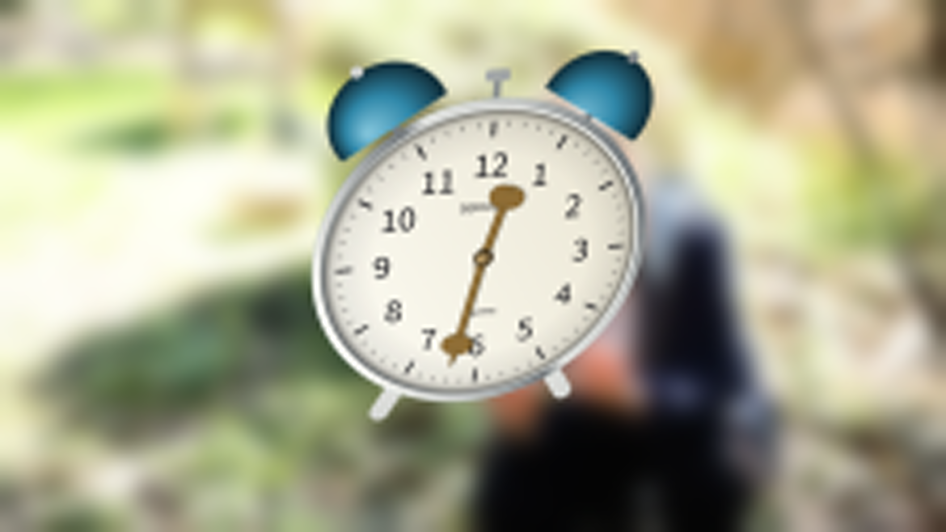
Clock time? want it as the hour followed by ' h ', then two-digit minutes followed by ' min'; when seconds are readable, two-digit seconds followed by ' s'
12 h 32 min
